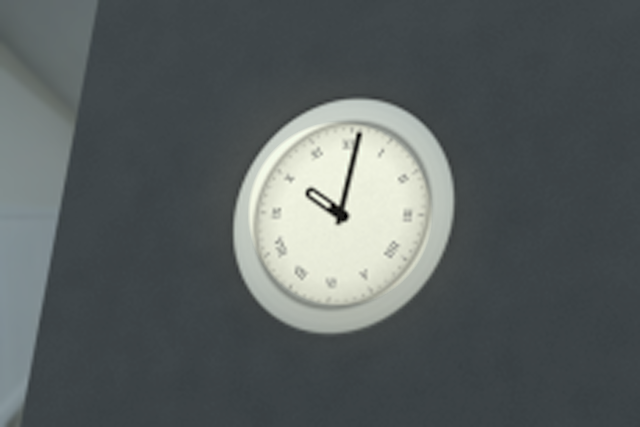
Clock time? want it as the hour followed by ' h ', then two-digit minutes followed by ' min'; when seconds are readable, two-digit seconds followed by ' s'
10 h 01 min
